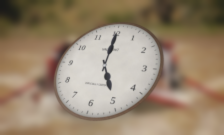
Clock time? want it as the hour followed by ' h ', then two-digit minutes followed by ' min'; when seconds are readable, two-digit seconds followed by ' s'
5 h 00 min
